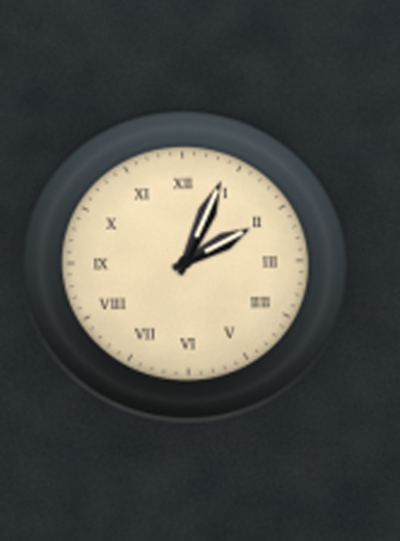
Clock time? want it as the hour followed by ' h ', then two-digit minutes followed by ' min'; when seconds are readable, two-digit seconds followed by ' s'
2 h 04 min
